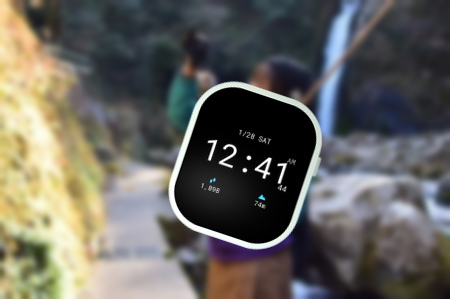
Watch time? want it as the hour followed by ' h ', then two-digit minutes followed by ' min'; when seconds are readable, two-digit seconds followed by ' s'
12 h 41 min 44 s
